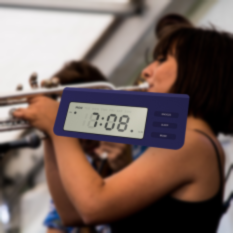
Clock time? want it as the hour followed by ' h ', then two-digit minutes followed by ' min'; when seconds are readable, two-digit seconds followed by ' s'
7 h 08 min
